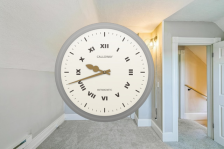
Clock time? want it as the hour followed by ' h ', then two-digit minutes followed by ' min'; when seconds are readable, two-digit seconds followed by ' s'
9 h 42 min
